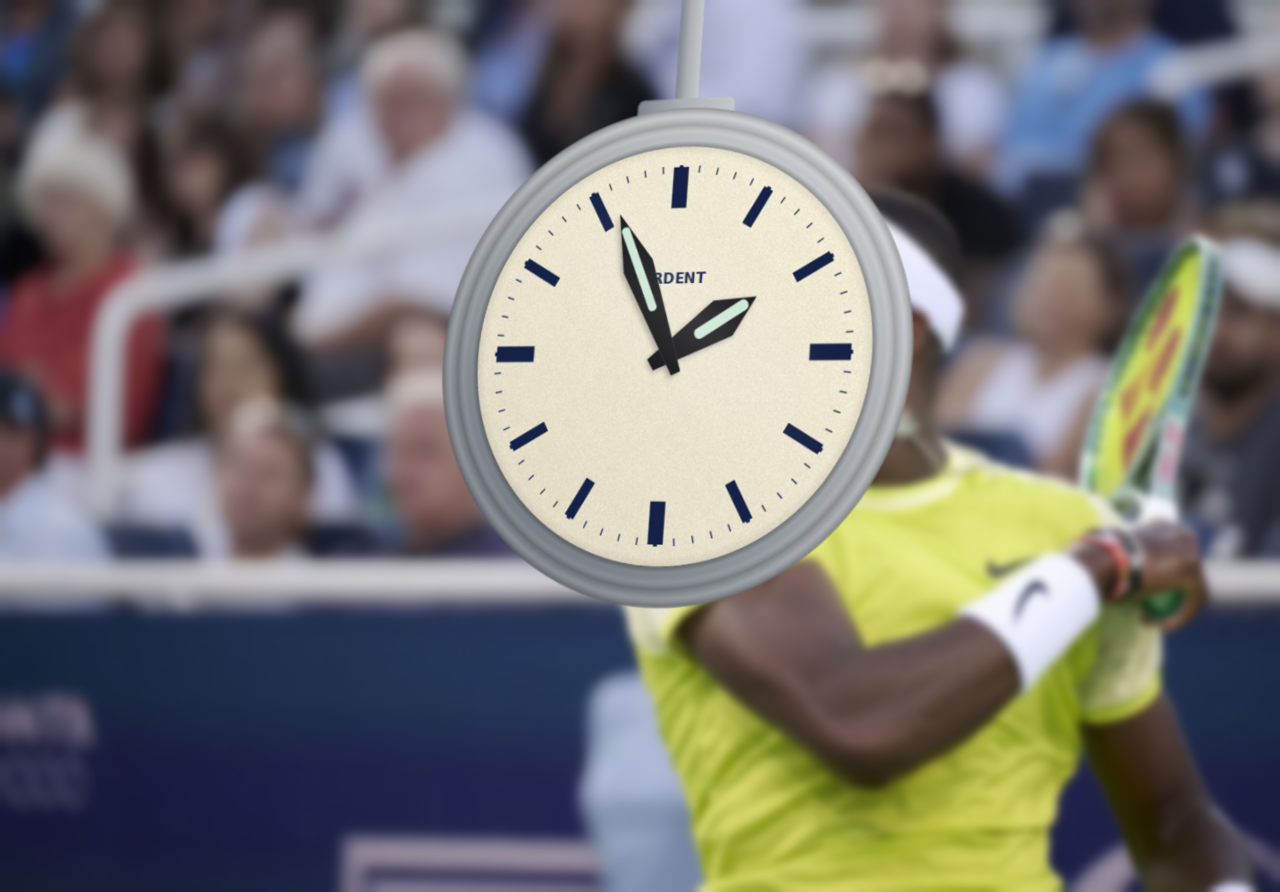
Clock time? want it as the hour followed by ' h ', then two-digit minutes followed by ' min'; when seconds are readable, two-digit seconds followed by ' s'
1 h 56 min
